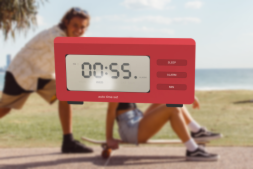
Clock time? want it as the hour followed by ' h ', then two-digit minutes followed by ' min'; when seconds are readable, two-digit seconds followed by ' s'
0 h 55 min
